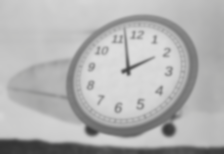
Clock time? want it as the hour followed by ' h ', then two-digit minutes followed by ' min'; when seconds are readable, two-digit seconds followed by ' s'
1 h 57 min
